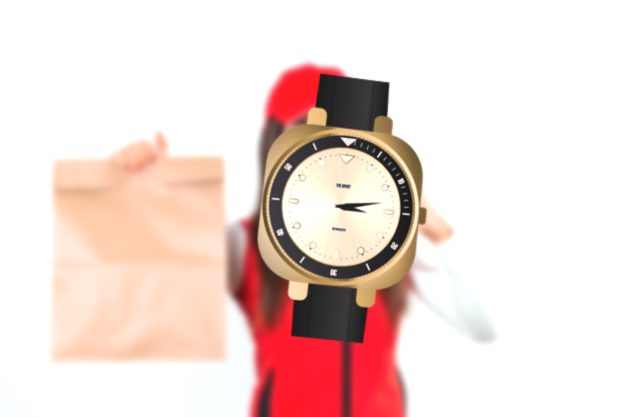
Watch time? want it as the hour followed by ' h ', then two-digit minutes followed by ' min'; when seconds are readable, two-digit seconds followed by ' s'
3 h 13 min
